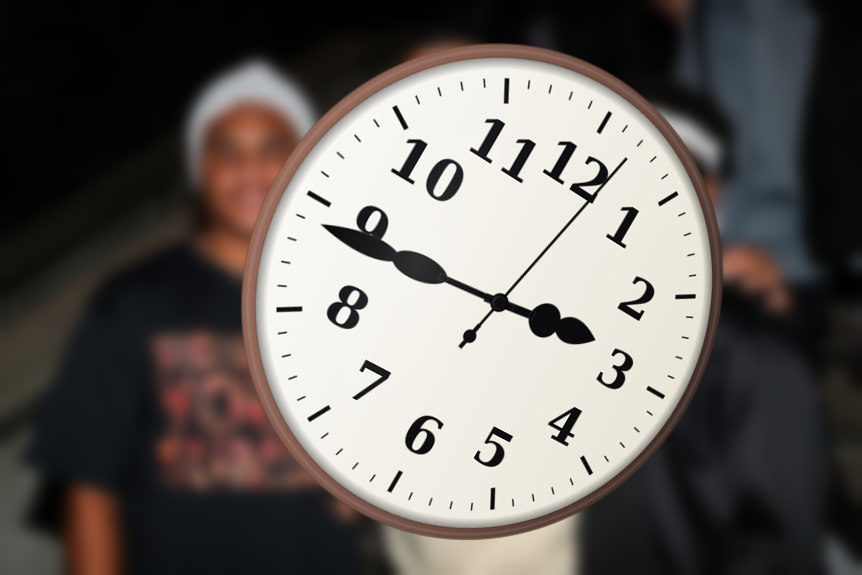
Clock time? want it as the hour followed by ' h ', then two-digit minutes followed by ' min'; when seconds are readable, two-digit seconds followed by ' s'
2 h 44 min 02 s
